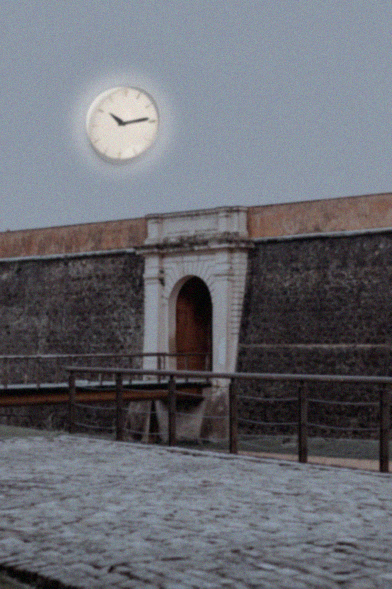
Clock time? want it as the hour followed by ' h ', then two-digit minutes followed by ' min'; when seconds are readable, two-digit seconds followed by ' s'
10 h 14 min
